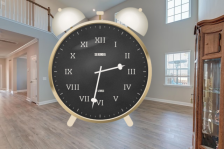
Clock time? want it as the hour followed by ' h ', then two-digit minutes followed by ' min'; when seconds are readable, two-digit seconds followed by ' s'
2 h 32 min
